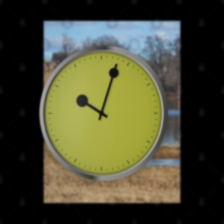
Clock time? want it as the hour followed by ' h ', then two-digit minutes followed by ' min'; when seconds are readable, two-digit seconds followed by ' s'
10 h 03 min
